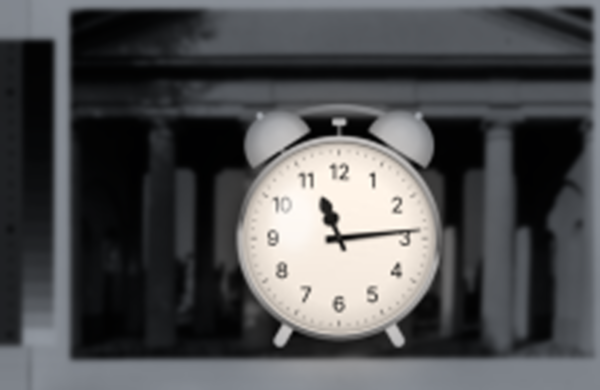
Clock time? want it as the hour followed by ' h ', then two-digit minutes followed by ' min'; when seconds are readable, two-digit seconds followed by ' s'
11 h 14 min
